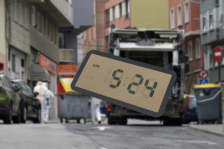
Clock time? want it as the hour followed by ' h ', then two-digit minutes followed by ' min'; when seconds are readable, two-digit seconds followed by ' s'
5 h 24 min
